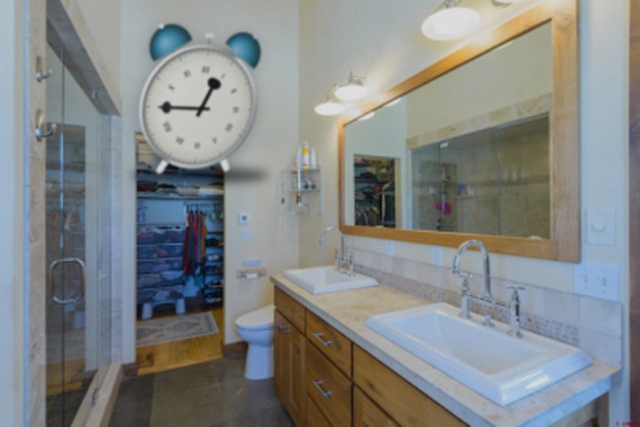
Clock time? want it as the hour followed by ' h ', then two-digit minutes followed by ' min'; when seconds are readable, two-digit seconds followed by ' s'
12 h 45 min
